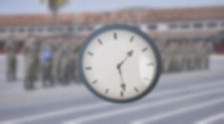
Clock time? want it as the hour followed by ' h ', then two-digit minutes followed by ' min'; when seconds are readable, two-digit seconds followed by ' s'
1 h 29 min
